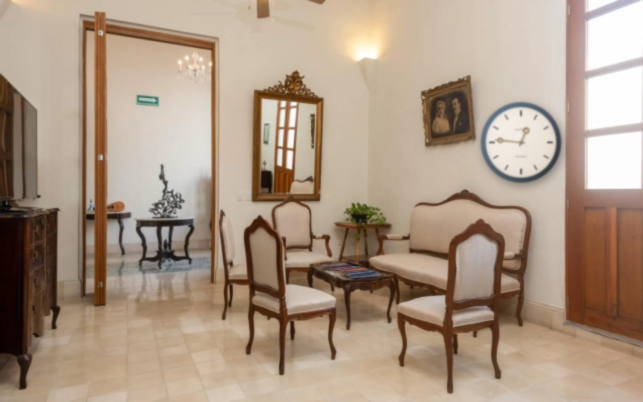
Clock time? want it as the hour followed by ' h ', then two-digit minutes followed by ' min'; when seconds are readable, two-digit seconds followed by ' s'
12 h 46 min
